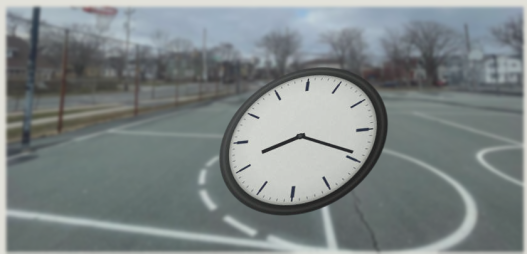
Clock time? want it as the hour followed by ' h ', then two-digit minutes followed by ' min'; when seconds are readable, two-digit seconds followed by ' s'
8 h 19 min
